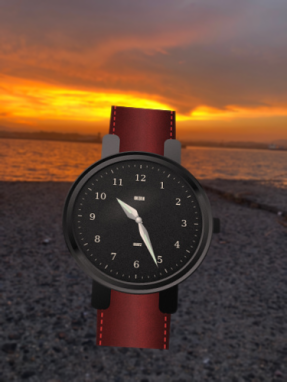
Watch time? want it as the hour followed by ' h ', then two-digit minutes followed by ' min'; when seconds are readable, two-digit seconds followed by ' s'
10 h 26 min
